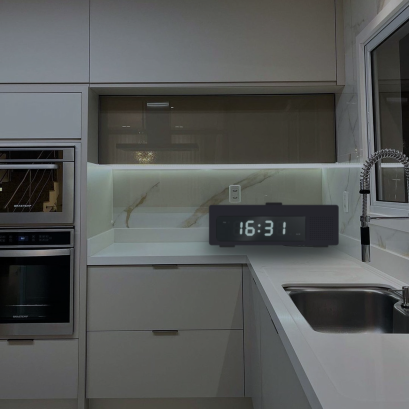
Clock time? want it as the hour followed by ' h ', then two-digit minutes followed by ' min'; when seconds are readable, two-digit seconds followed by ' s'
16 h 31 min
